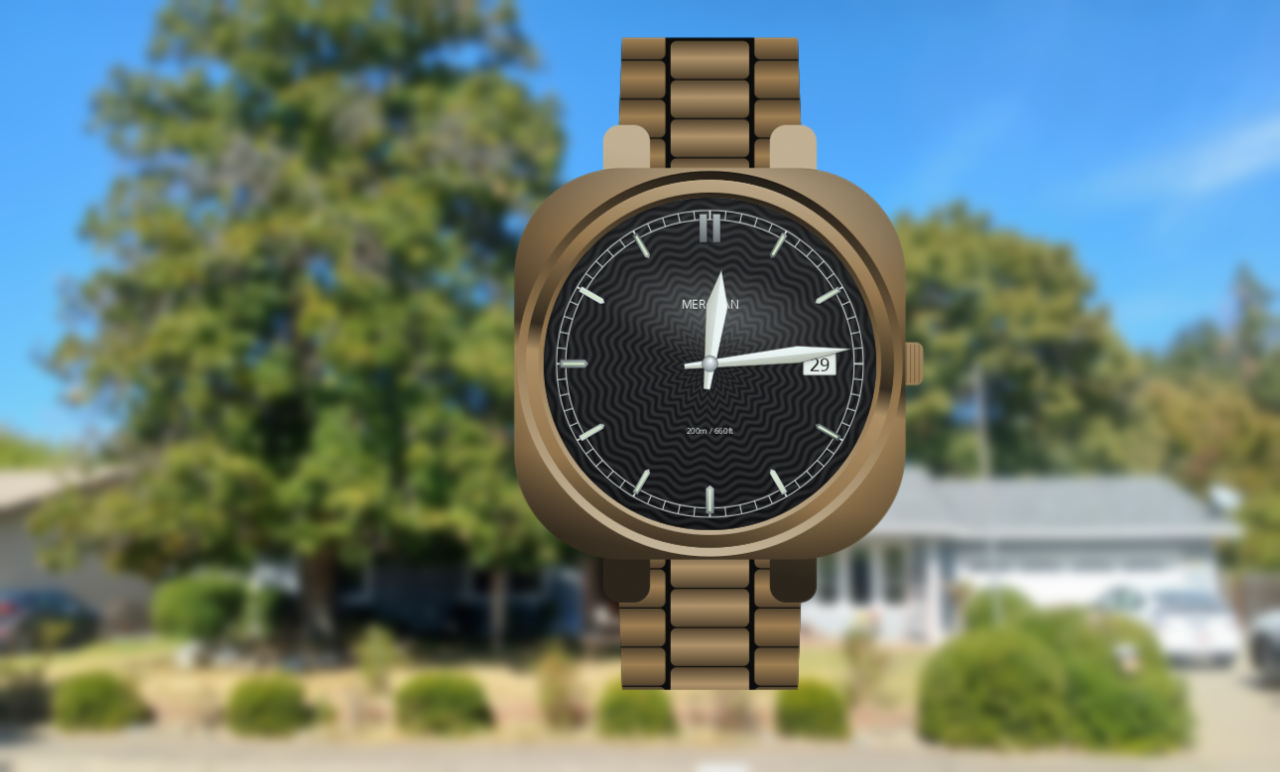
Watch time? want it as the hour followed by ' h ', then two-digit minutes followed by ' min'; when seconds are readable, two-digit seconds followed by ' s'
12 h 14 min
